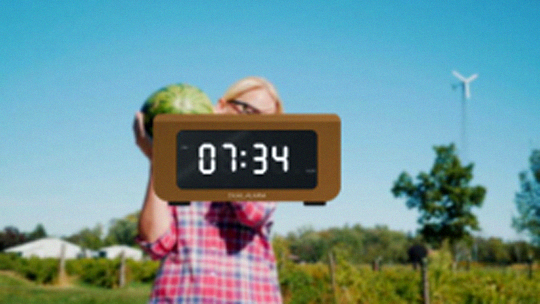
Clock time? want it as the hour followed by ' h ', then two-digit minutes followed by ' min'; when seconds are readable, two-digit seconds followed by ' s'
7 h 34 min
